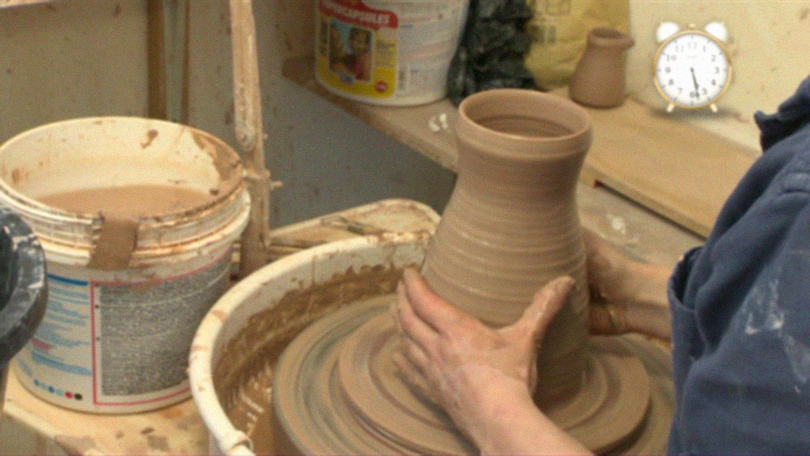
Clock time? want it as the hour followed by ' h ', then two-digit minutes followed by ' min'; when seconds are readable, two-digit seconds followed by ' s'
5 h 28 min
